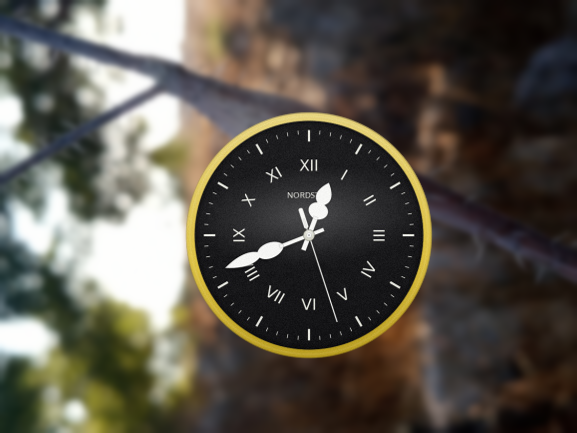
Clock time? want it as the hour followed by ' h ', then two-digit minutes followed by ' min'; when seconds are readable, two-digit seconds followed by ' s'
12 h 41 min 27 s
